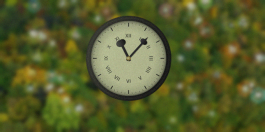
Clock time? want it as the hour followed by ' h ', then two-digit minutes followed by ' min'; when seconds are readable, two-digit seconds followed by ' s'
11 h 07 min
